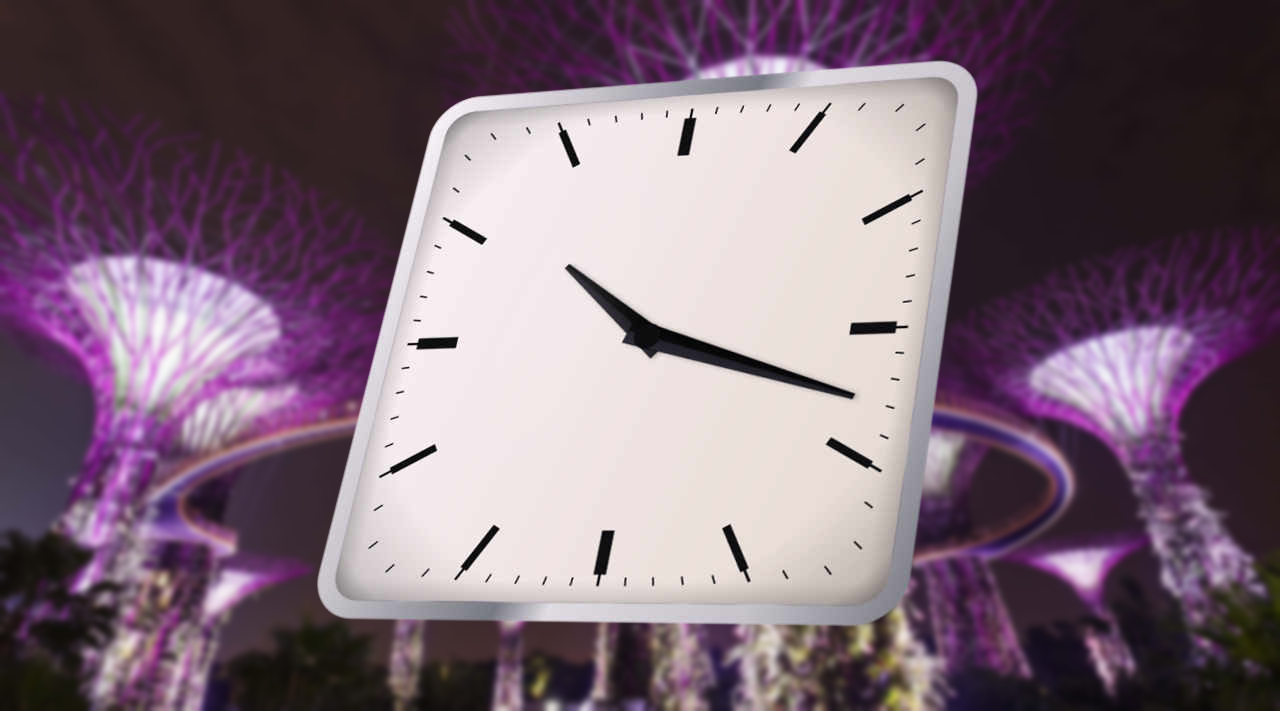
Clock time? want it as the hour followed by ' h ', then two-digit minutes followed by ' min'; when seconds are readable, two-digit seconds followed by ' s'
10 h 18 min
